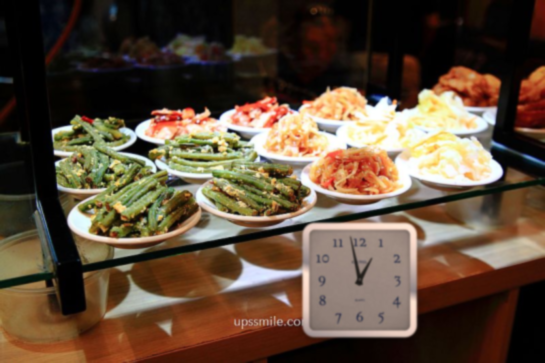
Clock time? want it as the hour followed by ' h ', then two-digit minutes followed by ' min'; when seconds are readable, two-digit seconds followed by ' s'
12 h 58 min
